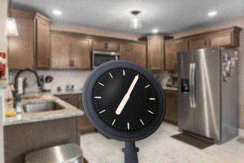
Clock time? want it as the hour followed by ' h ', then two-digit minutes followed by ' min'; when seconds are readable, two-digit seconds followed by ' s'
7 h 05 min
